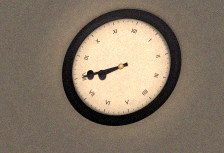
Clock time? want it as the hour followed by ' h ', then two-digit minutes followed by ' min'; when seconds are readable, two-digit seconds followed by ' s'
7 h 40 min
